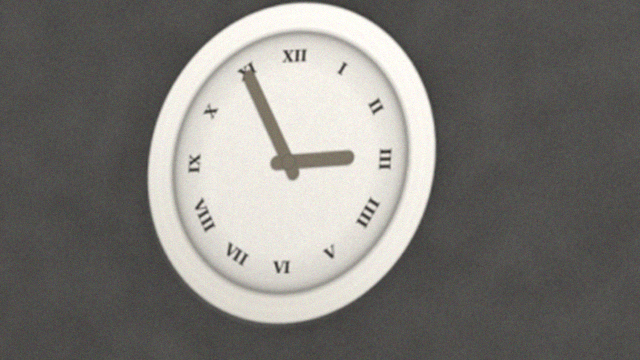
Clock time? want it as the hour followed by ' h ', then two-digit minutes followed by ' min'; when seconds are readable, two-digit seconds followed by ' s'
2 h 55 min
